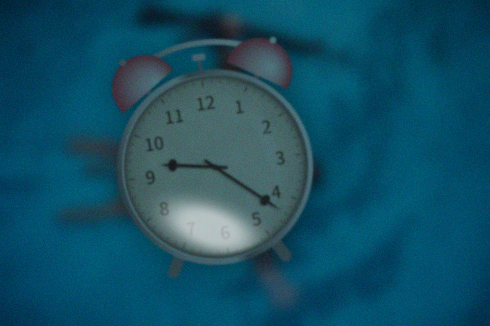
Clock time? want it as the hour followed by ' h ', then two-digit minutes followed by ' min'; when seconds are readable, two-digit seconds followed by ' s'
9 h 22 min
